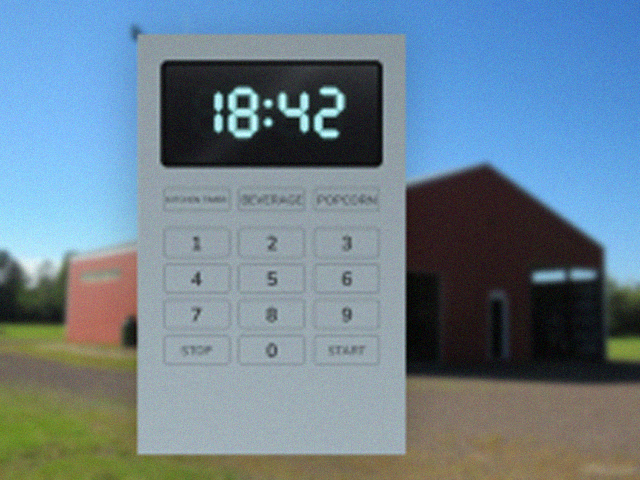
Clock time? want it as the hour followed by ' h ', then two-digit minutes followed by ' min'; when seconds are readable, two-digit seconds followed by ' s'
18 h 42 min
